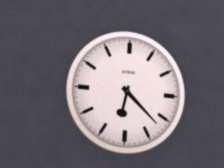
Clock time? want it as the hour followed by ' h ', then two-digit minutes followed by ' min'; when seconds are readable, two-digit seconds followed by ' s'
6 h 22 min
